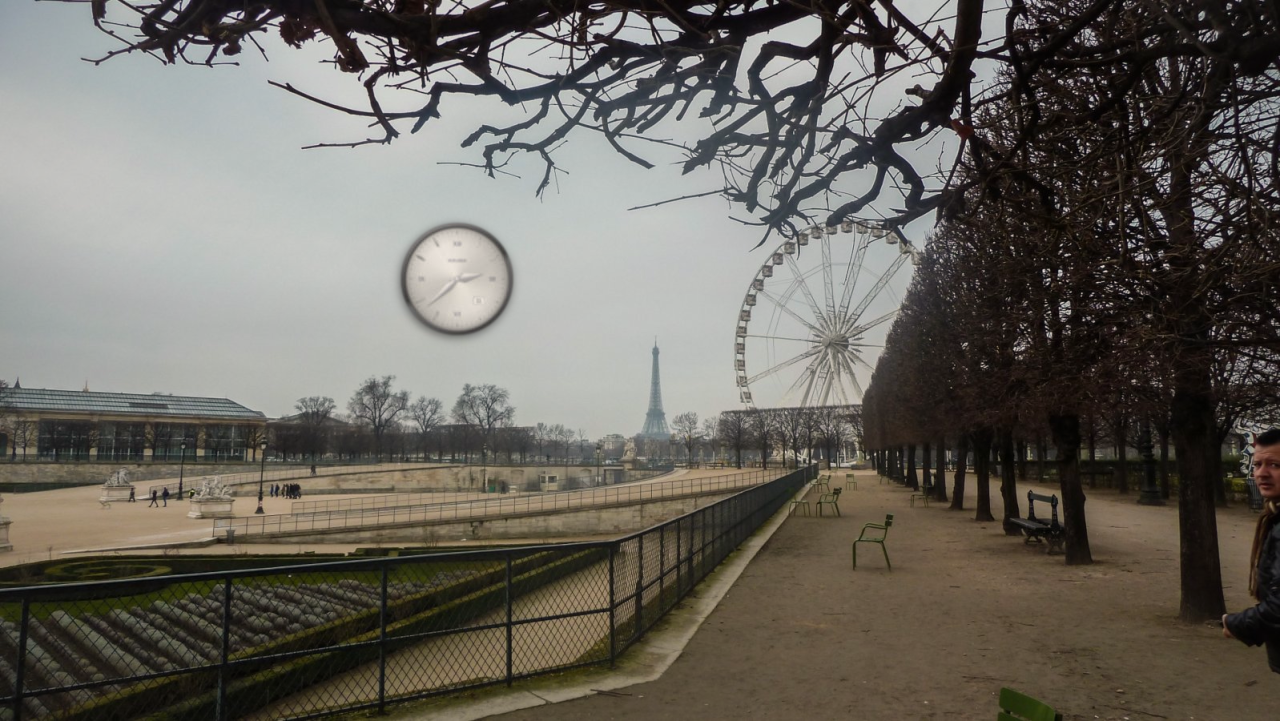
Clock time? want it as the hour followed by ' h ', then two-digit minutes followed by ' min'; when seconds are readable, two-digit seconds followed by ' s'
2 h 38 min
